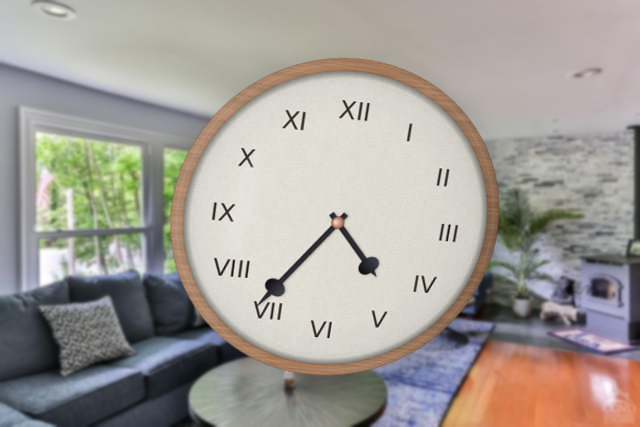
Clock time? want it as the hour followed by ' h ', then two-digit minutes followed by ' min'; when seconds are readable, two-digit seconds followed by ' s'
4 h 36 min
